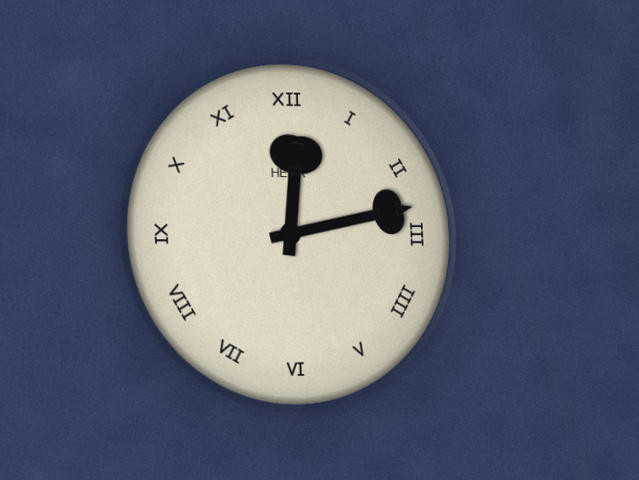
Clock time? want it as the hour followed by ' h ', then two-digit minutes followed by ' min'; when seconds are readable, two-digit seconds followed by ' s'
12 h 13 min
